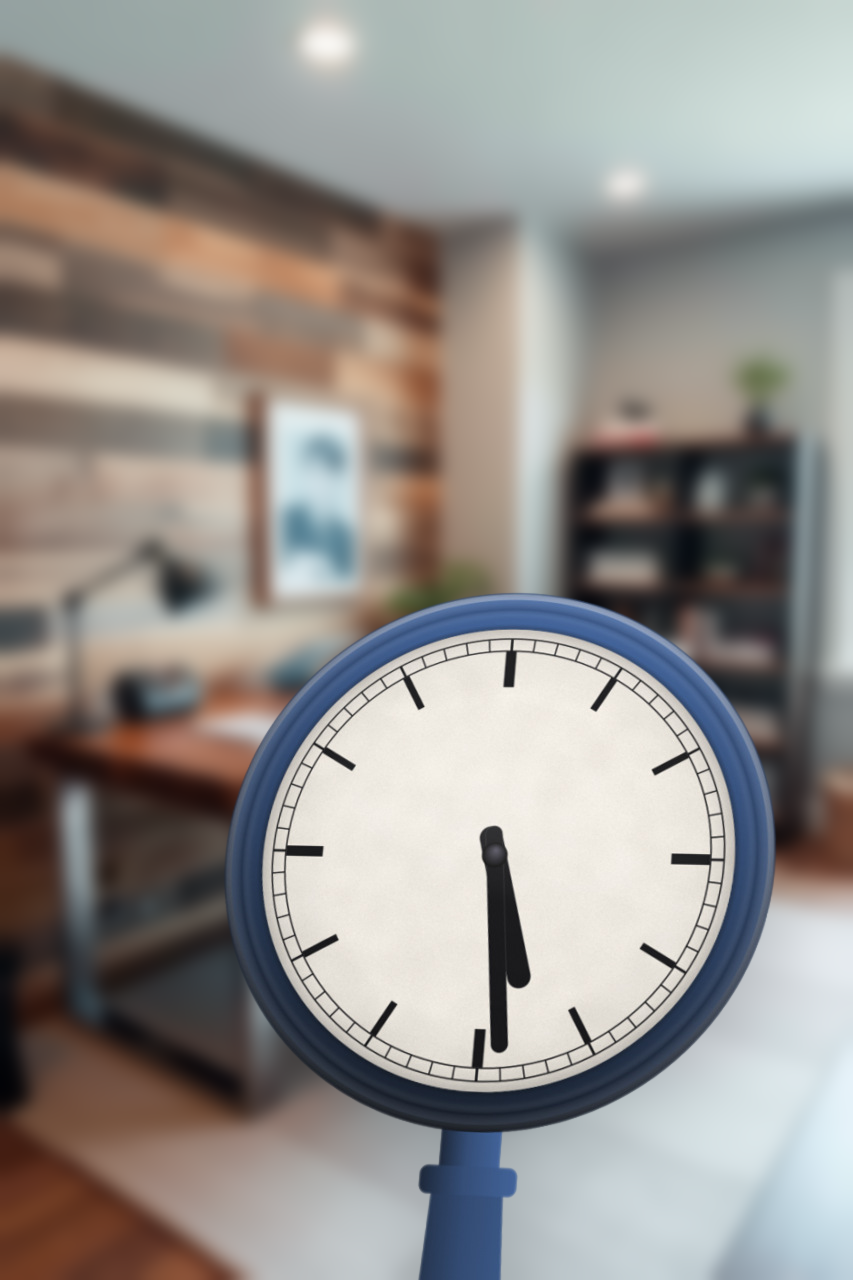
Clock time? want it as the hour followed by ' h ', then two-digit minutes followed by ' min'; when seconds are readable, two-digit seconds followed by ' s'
5 h 29 min
